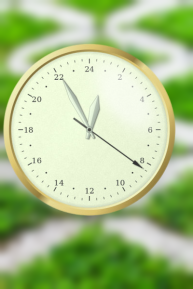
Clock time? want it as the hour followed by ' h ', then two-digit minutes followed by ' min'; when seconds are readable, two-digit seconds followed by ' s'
0 h 55 min 21 s
